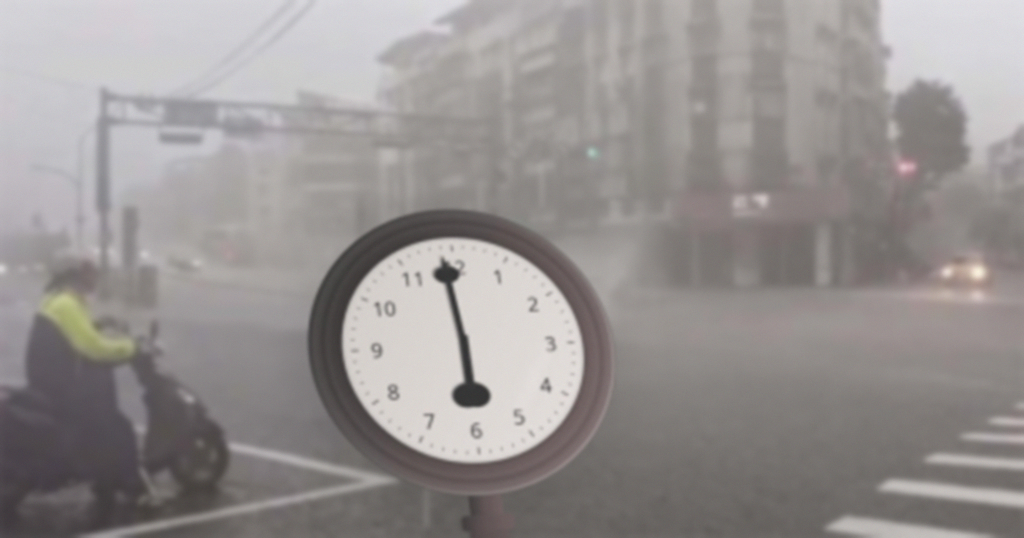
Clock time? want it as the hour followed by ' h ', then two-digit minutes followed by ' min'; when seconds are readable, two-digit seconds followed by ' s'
5 h 59 min
